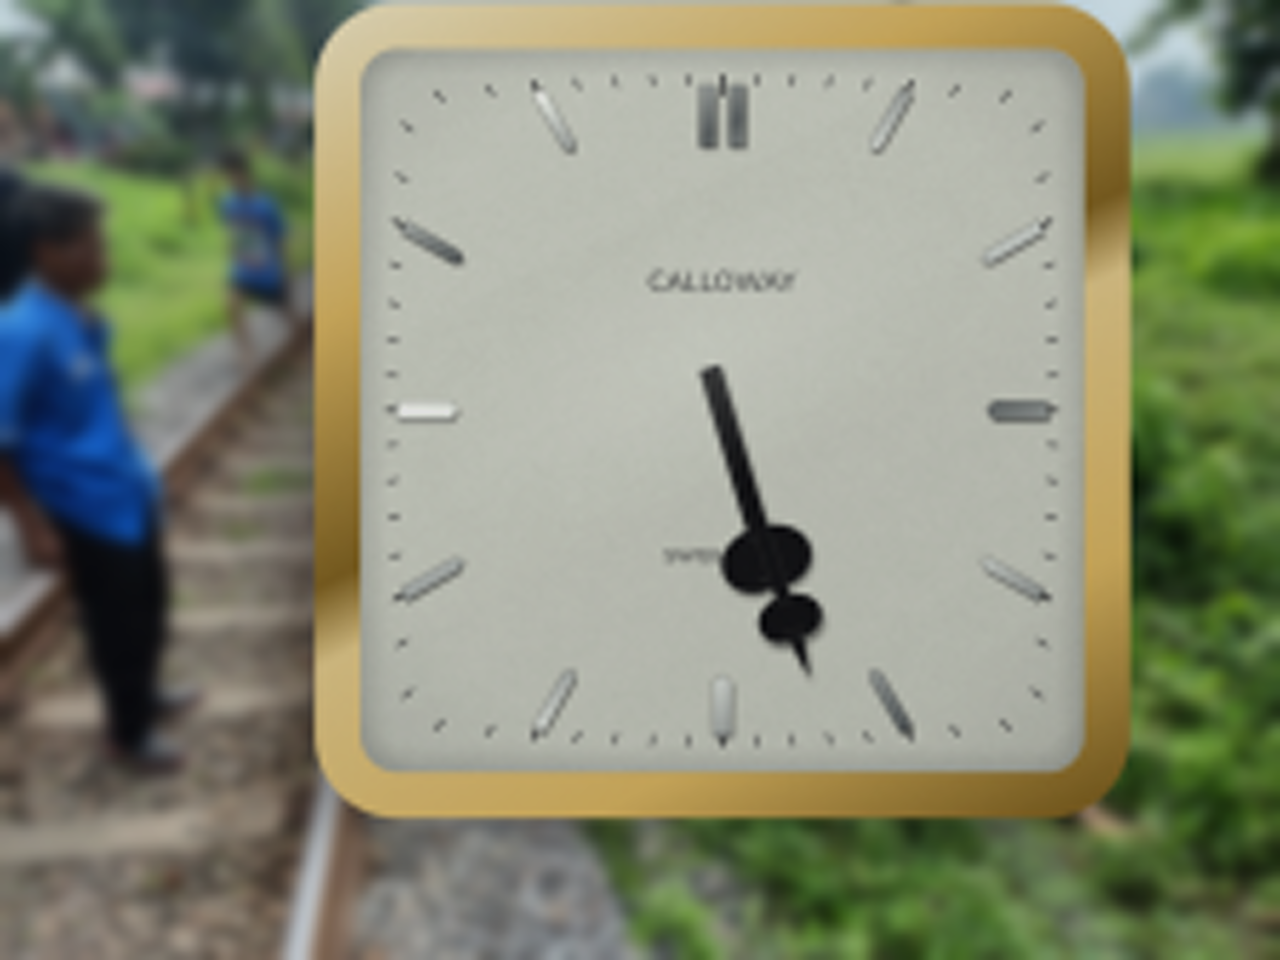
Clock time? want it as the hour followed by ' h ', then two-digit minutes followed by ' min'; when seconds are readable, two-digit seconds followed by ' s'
5 h 27 min
